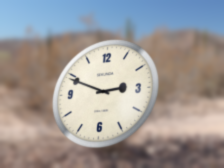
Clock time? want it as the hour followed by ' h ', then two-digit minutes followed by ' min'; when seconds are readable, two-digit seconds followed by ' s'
2 h 49 min
